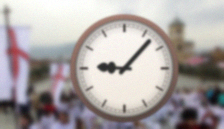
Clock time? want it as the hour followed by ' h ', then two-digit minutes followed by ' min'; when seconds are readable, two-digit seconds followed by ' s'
9 h 07 min
